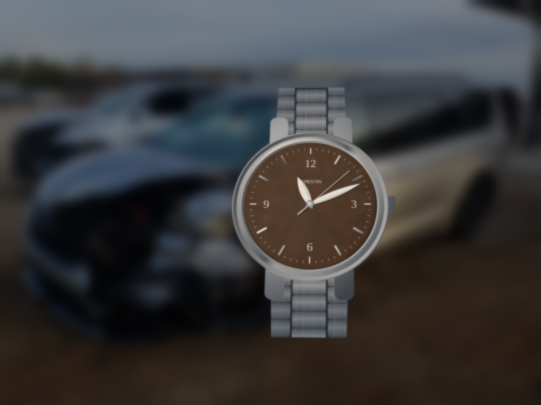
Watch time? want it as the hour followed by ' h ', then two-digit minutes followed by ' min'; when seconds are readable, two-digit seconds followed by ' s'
11 h 11 min 08 s
